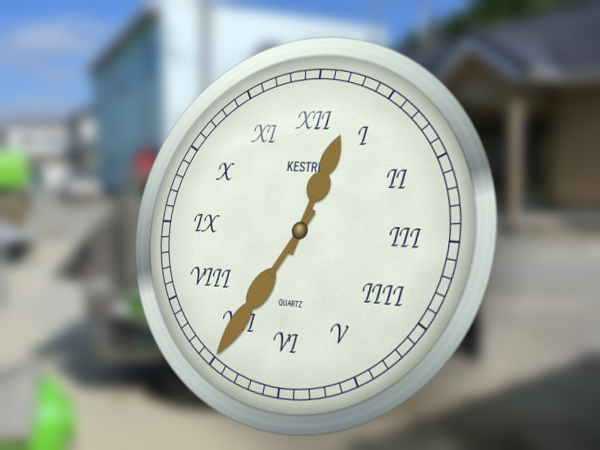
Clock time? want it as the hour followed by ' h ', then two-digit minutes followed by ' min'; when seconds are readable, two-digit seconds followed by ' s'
12 h 35 min
